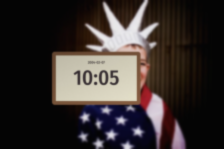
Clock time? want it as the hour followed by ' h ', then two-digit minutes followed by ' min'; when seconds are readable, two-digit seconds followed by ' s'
10 h 05 min
